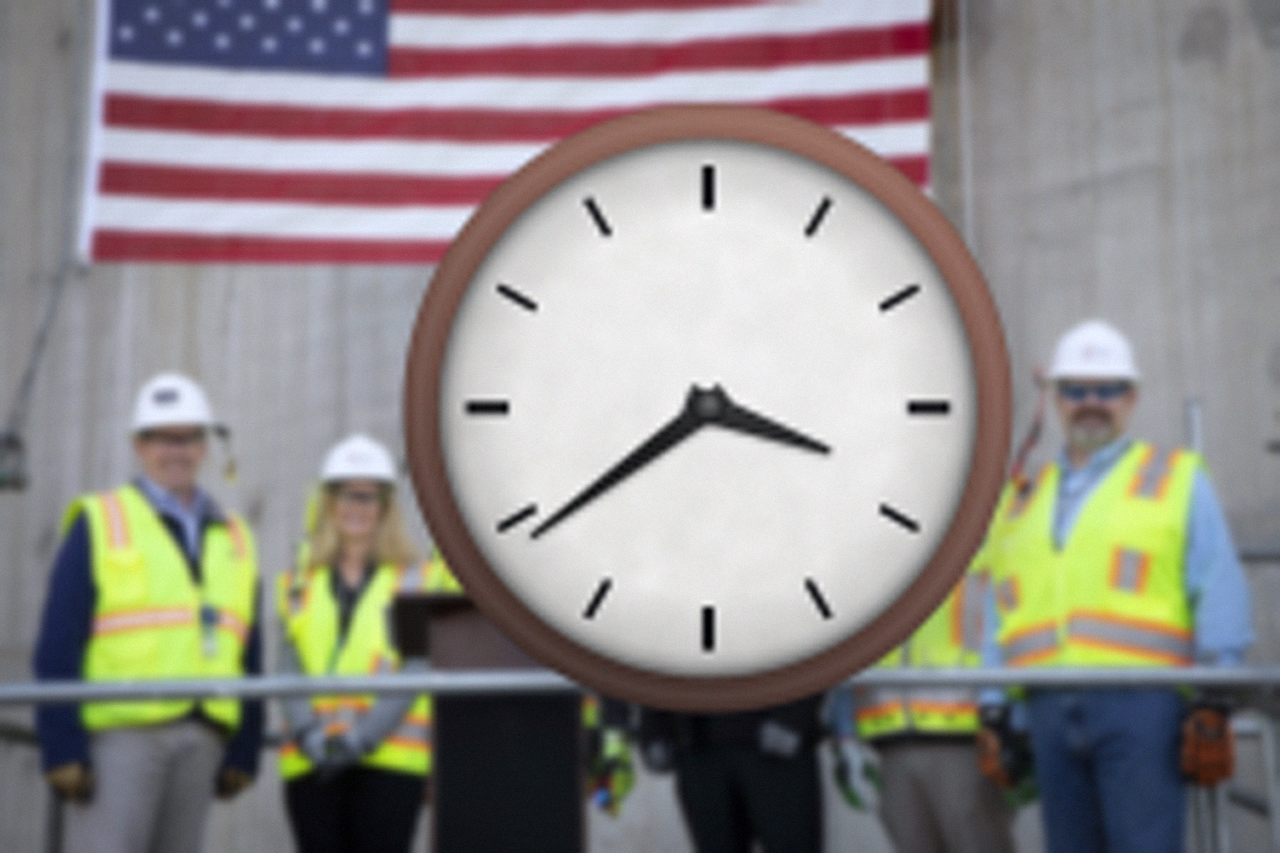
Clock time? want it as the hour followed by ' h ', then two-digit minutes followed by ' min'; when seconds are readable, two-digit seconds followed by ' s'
3 h 39 min
